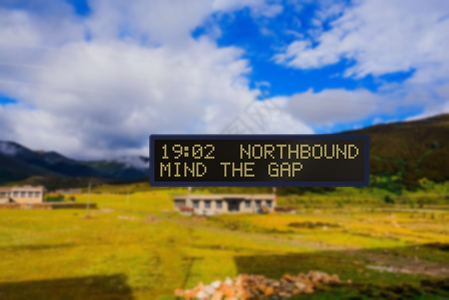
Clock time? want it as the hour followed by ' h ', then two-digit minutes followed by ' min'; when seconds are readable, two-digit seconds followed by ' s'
19 h 02 min
